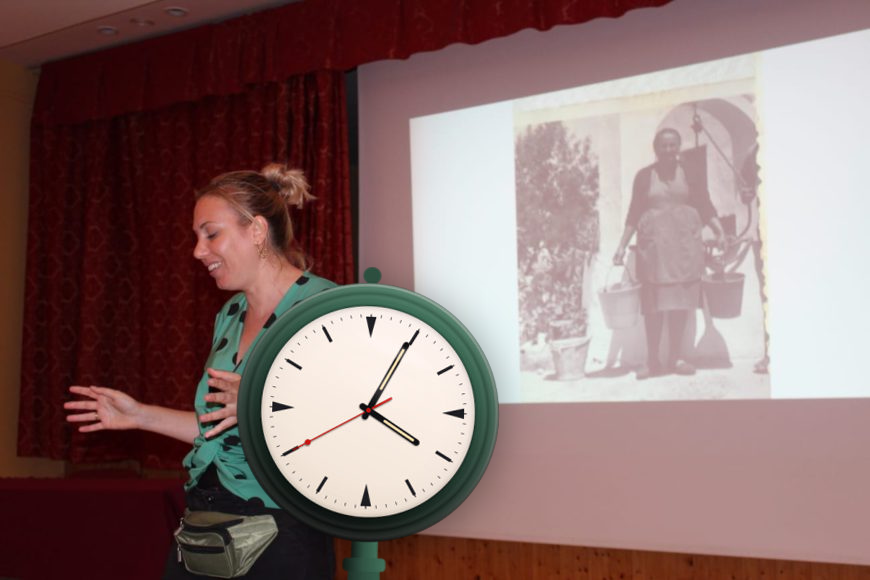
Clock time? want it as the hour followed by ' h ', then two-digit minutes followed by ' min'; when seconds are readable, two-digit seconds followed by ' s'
4 h 04 min 40 s
